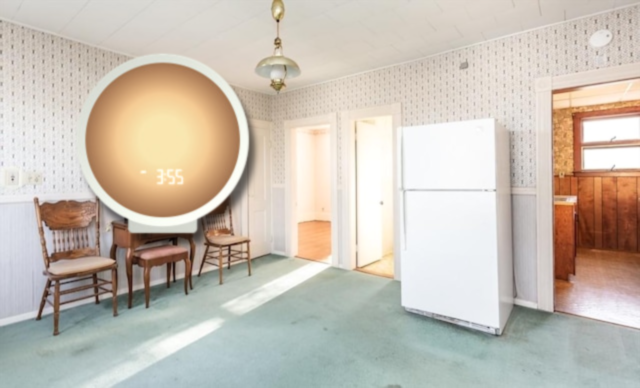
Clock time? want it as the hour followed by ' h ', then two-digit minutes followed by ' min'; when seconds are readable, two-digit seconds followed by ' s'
3 h 55 min
